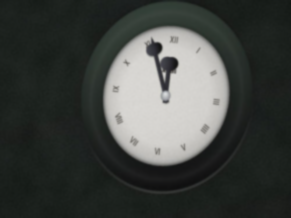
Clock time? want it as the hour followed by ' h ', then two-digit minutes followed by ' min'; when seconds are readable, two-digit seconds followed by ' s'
11 h 56 min
